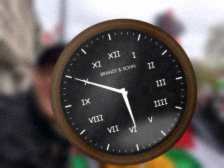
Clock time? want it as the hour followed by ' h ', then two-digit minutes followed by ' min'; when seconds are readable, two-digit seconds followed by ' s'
5 h 50 min
